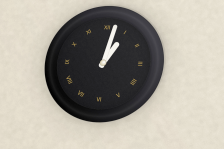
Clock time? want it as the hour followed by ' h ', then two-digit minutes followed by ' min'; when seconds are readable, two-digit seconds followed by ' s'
1 h 02 min
